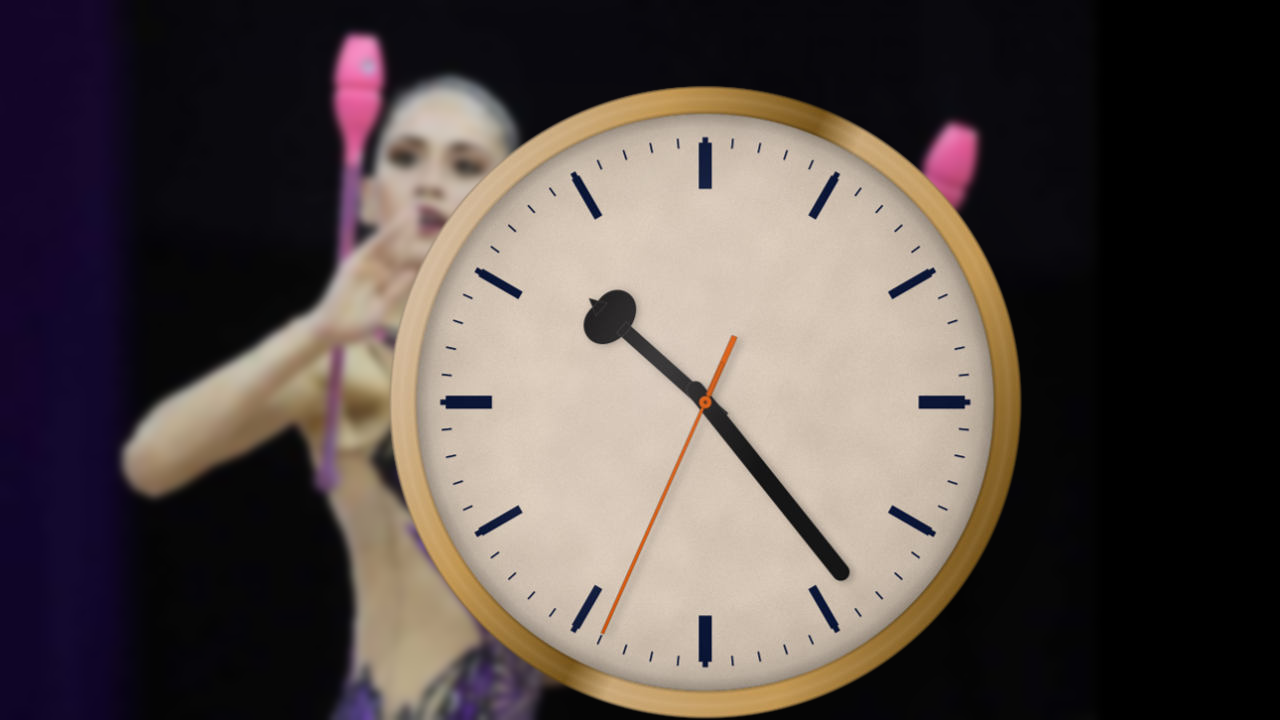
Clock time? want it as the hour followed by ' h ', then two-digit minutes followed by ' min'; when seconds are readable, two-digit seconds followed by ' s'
10 h 23 min 34 s
